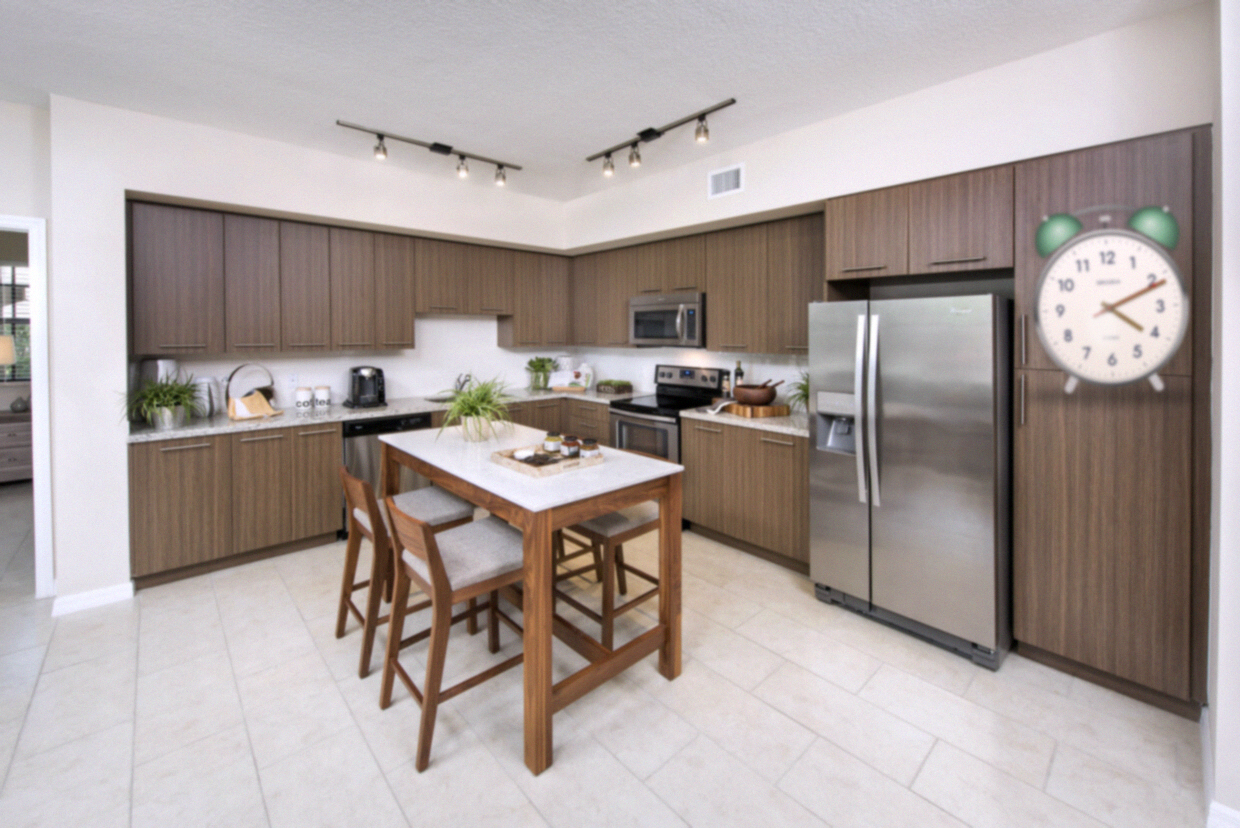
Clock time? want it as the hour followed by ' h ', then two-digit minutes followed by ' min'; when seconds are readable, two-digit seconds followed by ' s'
4 h 11 min 11 s
